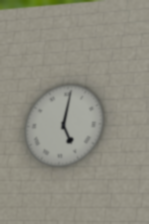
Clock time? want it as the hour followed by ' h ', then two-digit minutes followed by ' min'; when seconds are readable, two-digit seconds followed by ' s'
5 h 01 min
